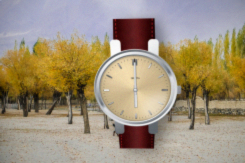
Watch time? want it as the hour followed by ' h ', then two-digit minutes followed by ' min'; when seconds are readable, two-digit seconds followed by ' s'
6 h 00 min
